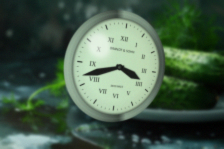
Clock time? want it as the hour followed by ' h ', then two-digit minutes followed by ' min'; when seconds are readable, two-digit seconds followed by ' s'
3 h 42 min
